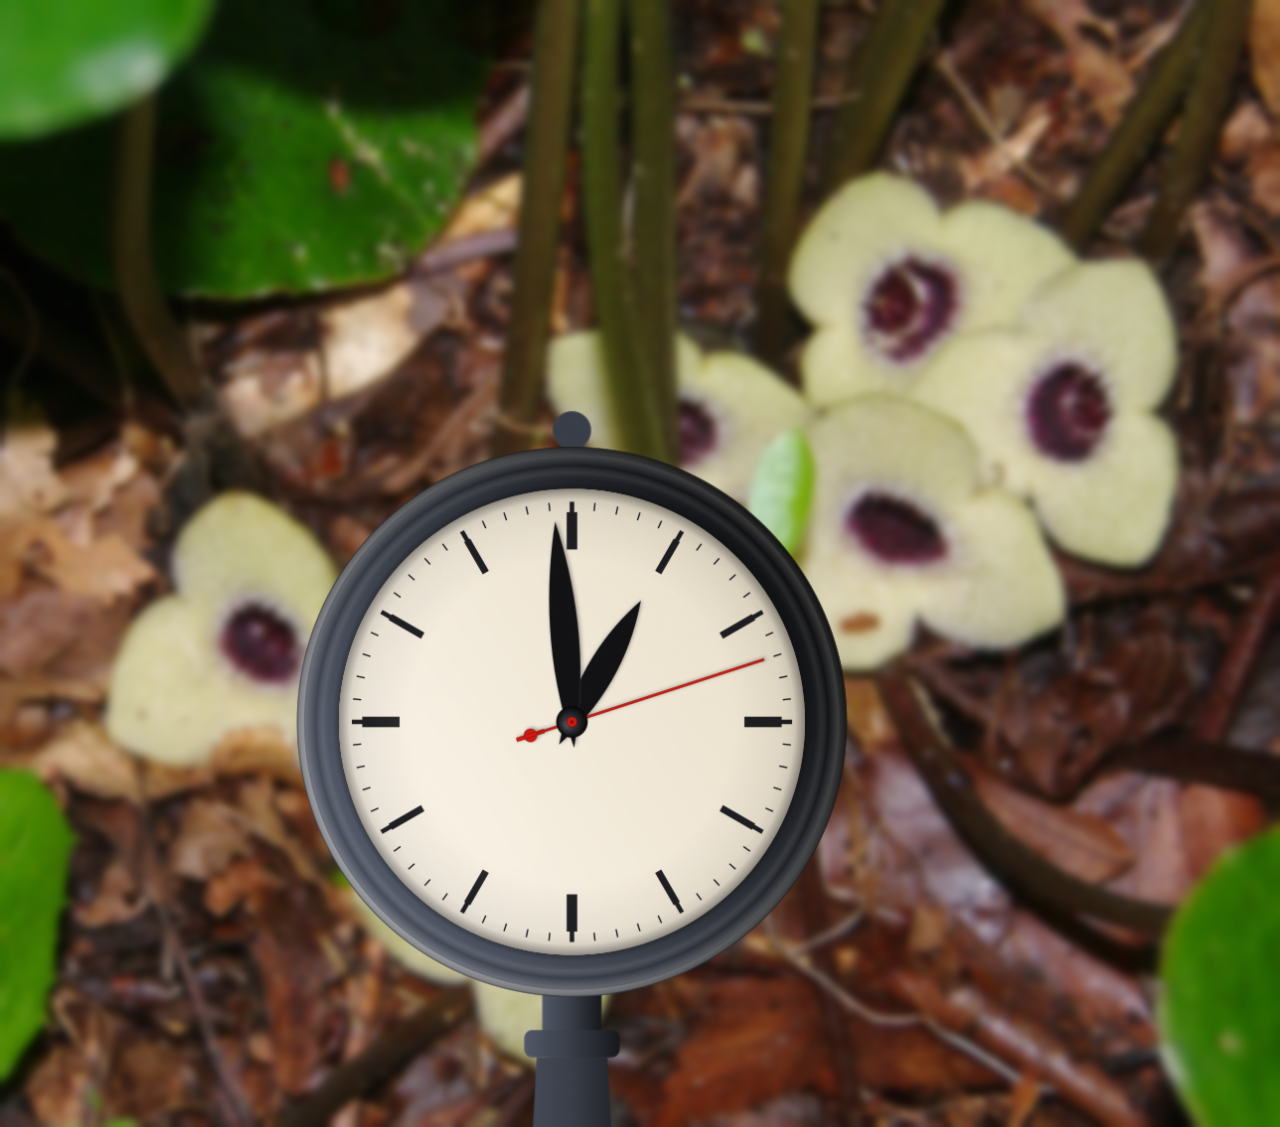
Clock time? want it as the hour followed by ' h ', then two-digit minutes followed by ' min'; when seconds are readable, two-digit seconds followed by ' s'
12 h 59 min 12 s
